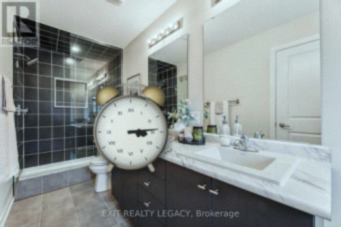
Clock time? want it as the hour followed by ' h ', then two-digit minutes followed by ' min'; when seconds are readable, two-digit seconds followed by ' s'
3 h 14 min
